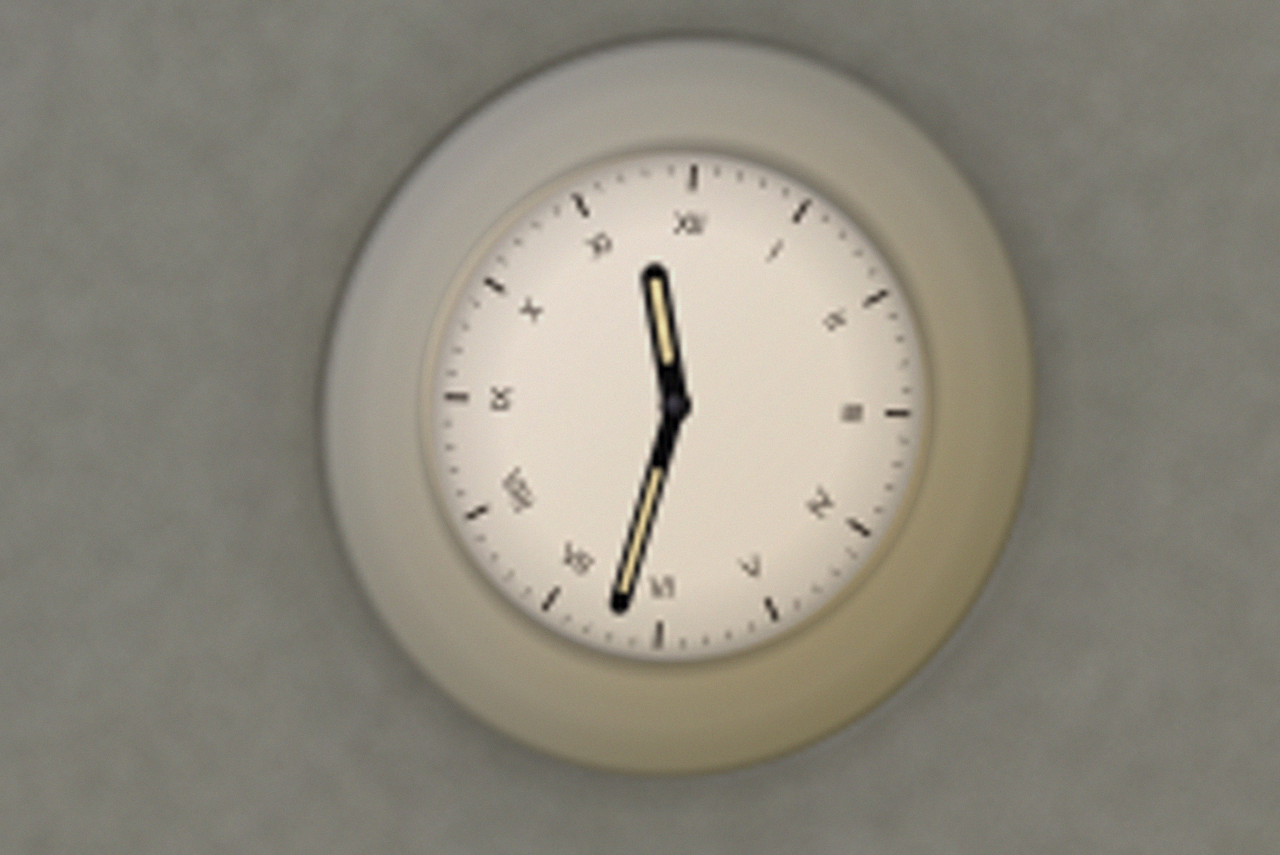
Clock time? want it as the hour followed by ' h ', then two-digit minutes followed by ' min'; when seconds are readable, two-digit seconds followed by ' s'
11 h 32 min
